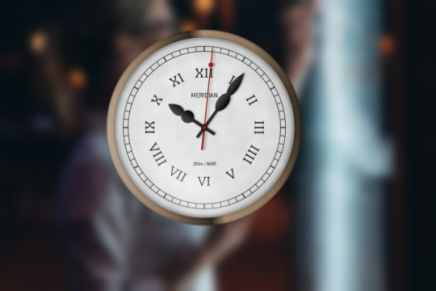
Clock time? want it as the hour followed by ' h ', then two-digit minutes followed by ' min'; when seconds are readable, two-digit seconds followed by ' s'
10 h 06 min 01 s
